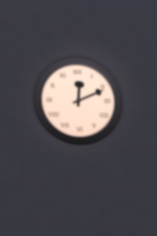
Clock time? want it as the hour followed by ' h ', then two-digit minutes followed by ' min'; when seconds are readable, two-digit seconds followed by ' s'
12 h 11 min
